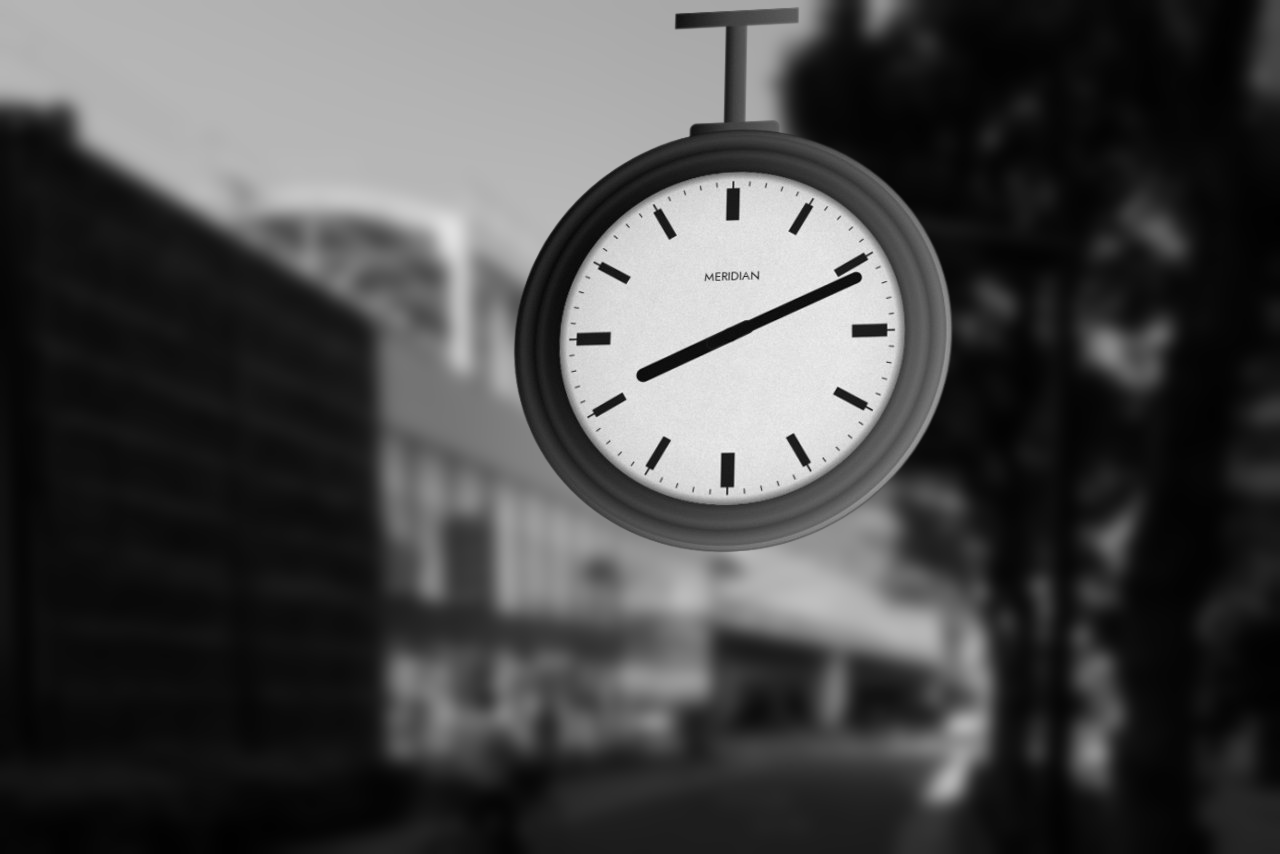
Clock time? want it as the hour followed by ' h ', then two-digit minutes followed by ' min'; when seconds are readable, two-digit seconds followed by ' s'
8 h 11 min
